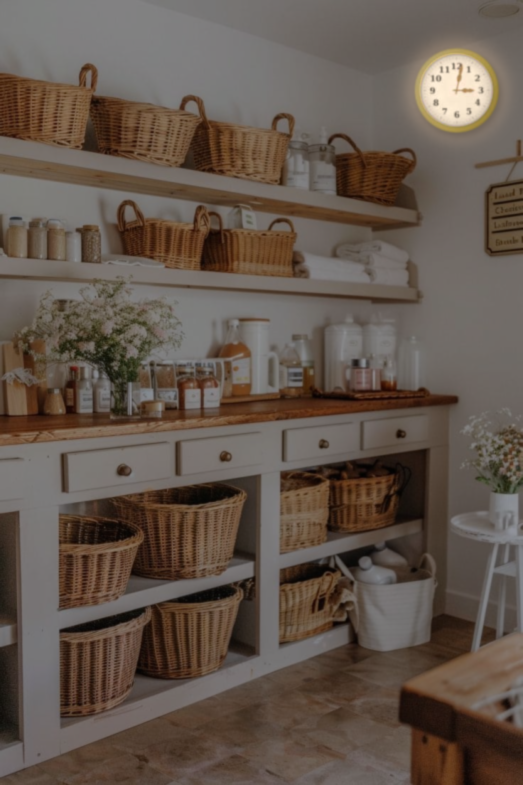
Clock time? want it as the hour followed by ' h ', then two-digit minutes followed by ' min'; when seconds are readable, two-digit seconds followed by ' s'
3 h 02 min
